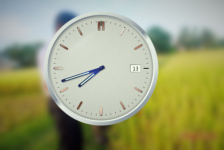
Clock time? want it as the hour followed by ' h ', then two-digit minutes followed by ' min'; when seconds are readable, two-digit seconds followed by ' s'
7 h 42 min
